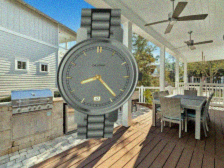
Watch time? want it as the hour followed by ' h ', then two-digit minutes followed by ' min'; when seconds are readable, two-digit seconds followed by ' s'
8 h 23 min
